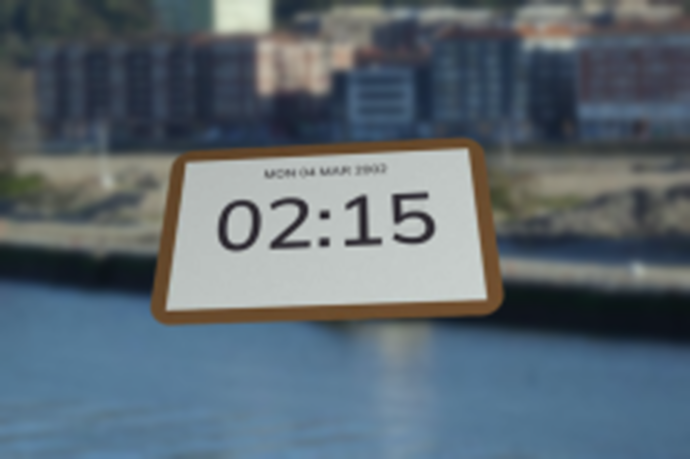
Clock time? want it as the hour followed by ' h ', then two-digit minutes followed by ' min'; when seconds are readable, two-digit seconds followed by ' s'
2 h 15 min
